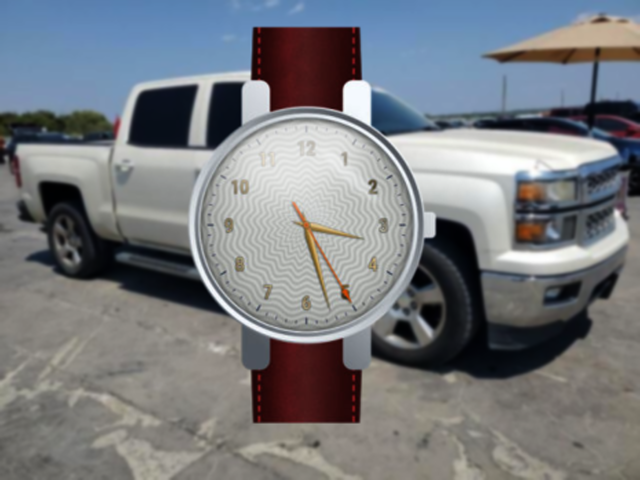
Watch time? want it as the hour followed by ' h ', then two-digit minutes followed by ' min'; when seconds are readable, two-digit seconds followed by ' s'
3 h 27 min 25 s
